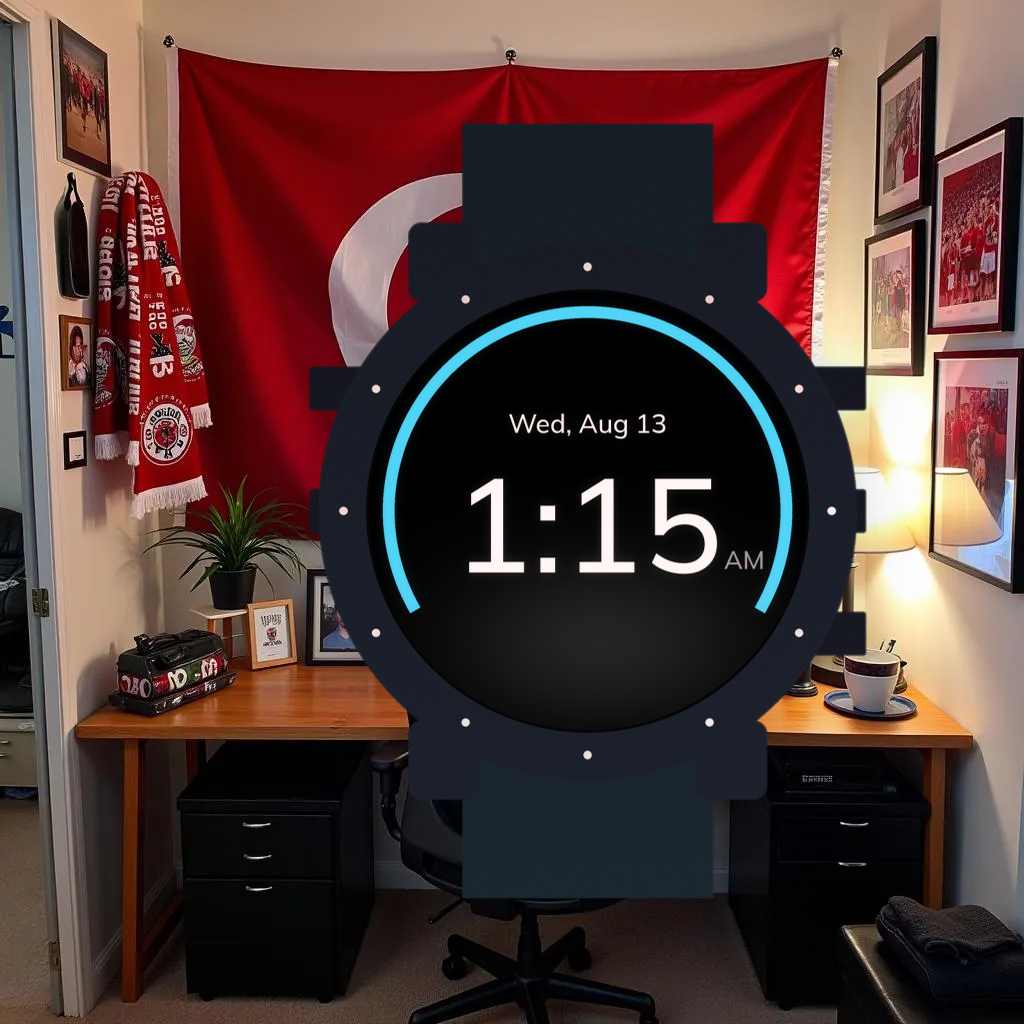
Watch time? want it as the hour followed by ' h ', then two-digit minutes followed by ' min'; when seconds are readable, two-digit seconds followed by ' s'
1 h 15 min
